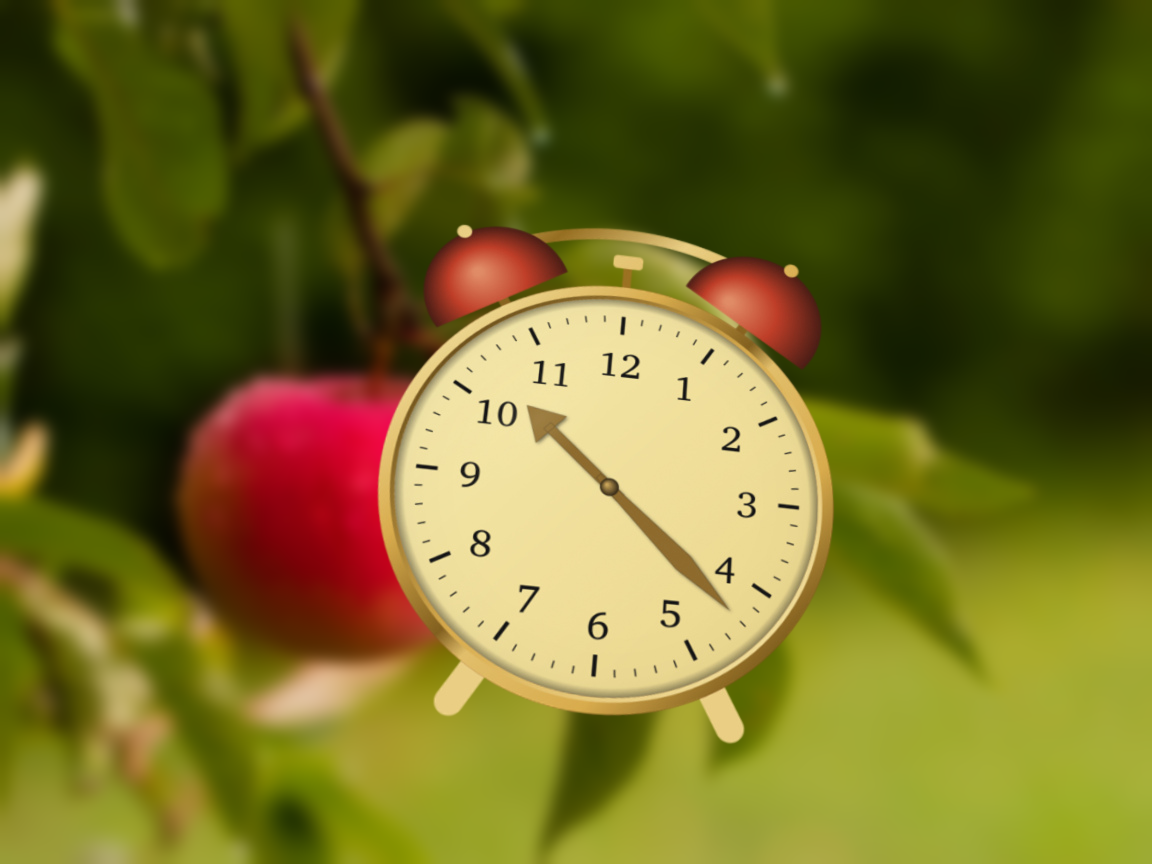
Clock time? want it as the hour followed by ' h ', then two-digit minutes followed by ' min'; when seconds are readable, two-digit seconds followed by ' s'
10 h 22 min
